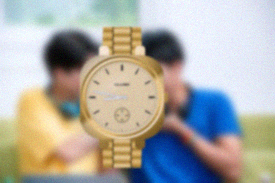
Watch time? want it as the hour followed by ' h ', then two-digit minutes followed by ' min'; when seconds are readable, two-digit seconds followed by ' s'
8 h 47 min
